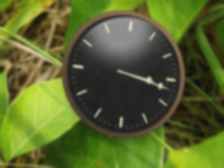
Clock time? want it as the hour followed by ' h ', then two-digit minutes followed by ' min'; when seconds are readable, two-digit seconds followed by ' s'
3 h 17 min
